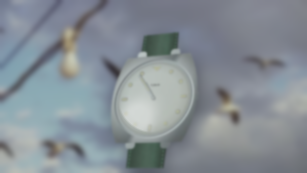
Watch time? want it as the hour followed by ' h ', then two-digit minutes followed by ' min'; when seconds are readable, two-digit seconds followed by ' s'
10 h 54 min
